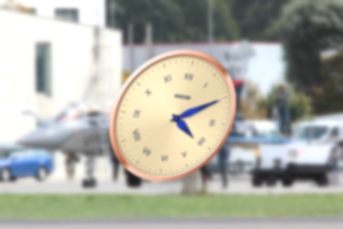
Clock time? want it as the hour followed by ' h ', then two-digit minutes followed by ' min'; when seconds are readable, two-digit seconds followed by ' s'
4 h 10 min
